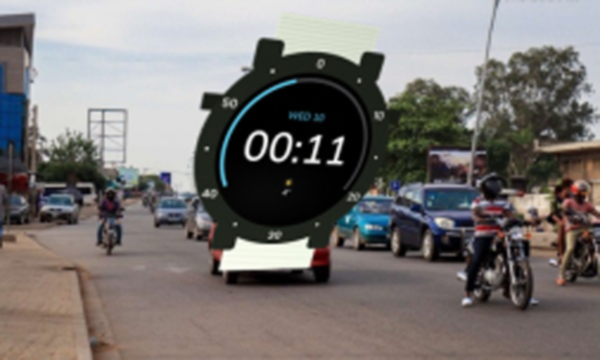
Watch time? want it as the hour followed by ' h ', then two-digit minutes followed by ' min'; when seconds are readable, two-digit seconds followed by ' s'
0 h 11 min
